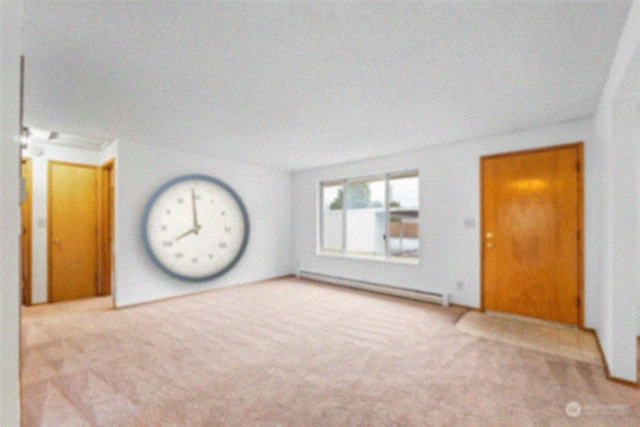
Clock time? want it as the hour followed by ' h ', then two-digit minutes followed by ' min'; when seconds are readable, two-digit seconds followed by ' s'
7 h 59 min
